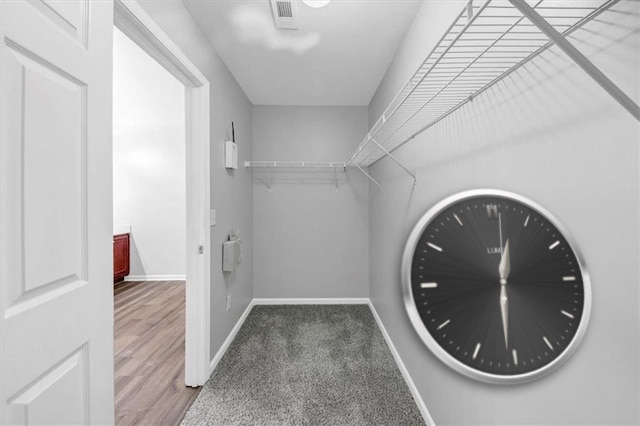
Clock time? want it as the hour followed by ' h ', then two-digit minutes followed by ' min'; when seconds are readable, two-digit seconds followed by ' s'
12 h 31 min 01 s
